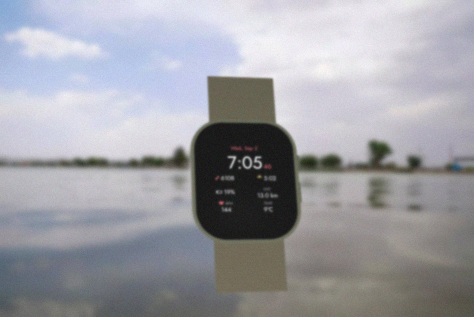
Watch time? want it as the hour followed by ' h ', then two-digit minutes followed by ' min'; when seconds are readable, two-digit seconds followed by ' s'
7 h 05 min
